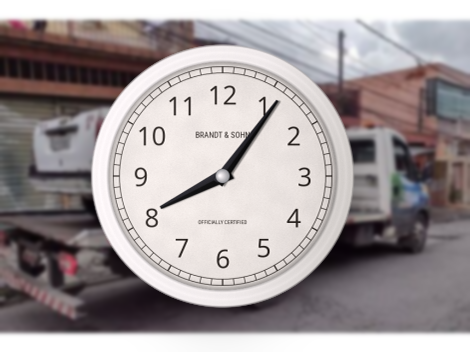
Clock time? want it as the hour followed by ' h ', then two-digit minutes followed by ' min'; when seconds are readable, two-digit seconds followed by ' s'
8 h 06 min
